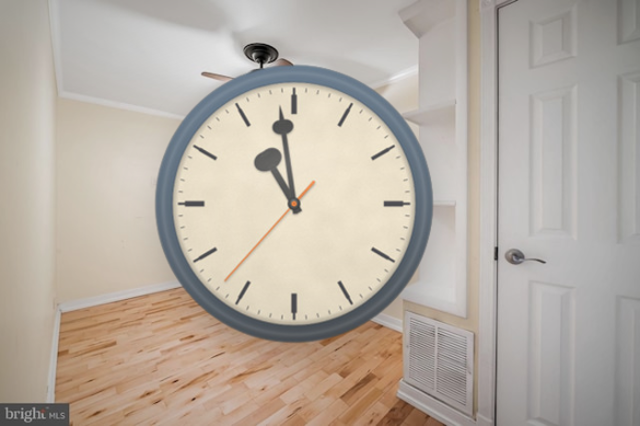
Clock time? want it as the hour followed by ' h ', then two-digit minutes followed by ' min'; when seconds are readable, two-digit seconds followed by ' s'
10 h 58 min 37 s
